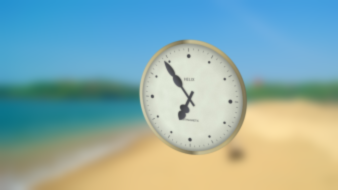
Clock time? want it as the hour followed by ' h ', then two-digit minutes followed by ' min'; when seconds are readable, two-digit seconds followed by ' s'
6 h 54 min
